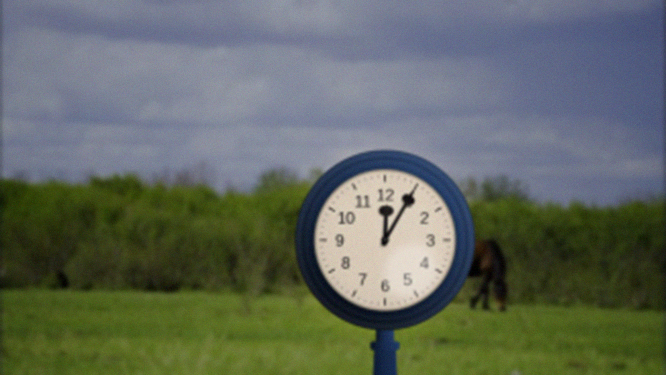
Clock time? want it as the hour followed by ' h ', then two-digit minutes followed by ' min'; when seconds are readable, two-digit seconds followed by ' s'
12 h 05 min
